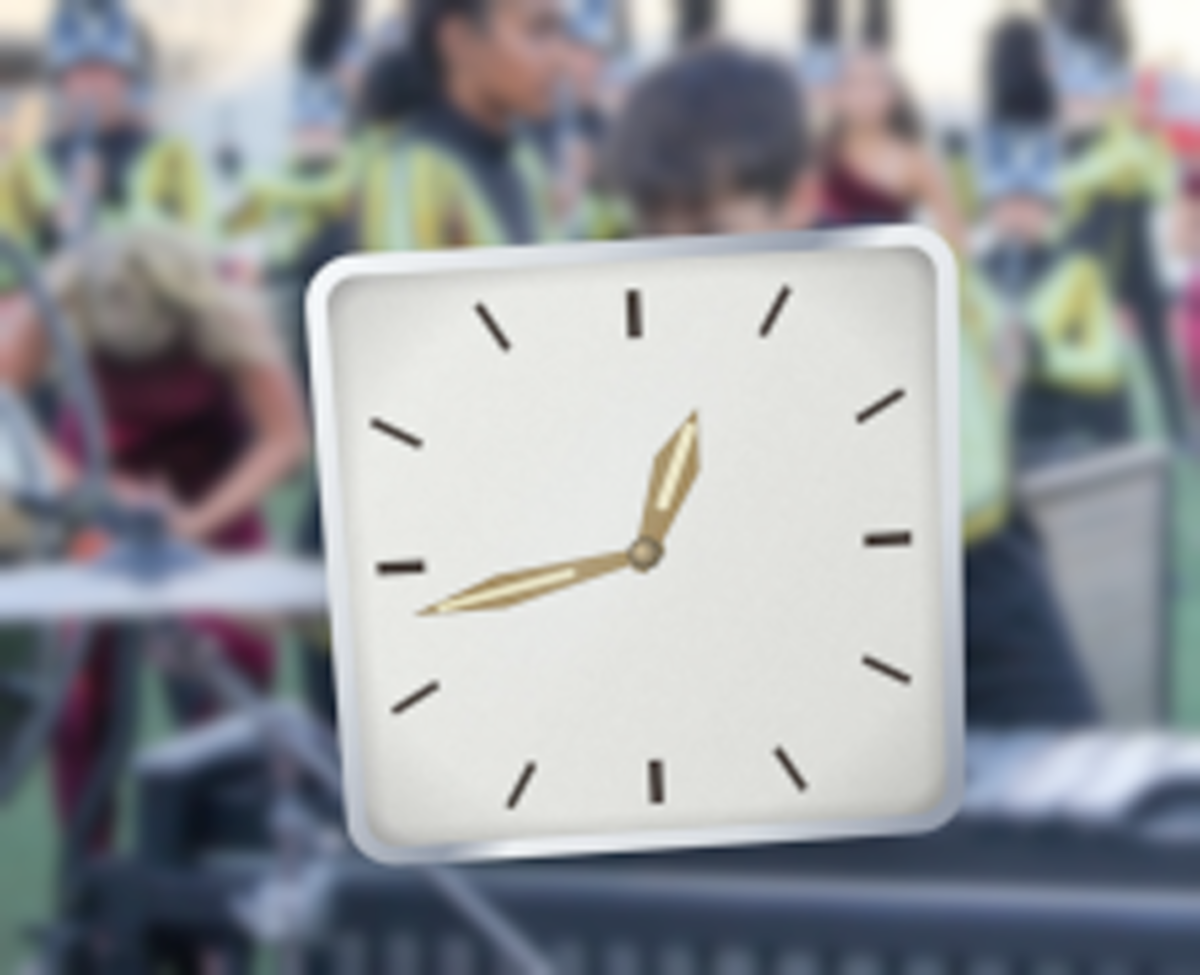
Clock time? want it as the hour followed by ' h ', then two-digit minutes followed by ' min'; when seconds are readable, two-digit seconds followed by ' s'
12 h 43 min
